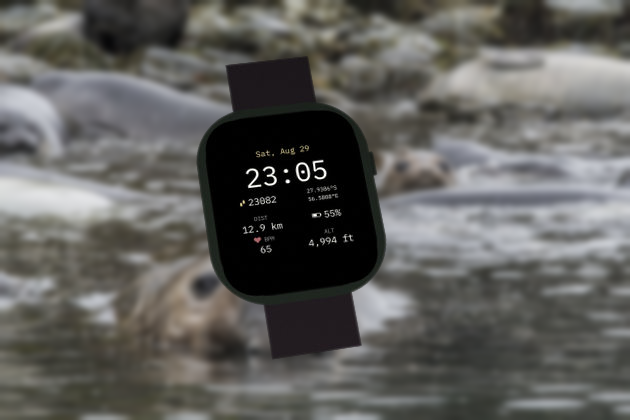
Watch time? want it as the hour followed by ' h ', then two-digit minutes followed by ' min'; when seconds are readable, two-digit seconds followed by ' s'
23 h 05 min
